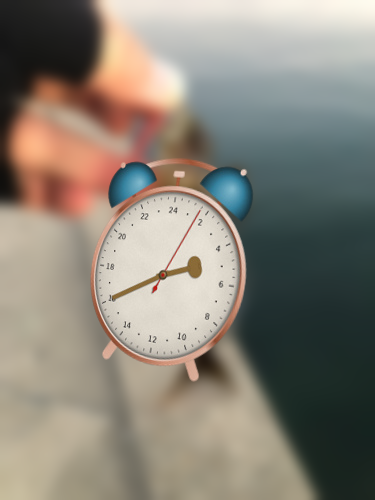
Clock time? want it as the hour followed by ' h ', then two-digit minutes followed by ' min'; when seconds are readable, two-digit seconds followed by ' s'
4 h 40 min 04 s
